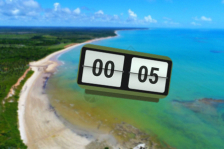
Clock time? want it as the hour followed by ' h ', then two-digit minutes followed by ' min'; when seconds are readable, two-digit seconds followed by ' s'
0 h 05 min
